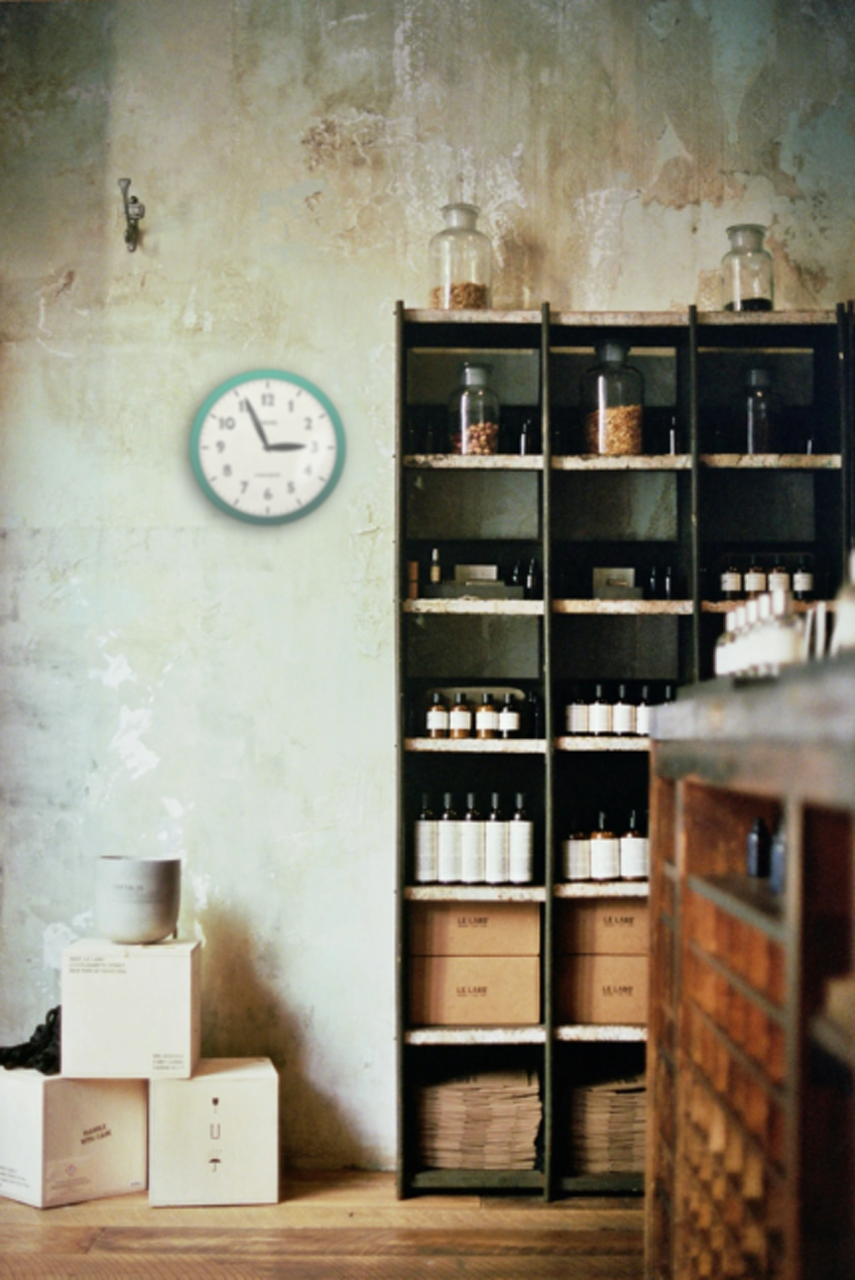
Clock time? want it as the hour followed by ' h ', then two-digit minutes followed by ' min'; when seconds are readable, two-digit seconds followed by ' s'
2 h 56 min
